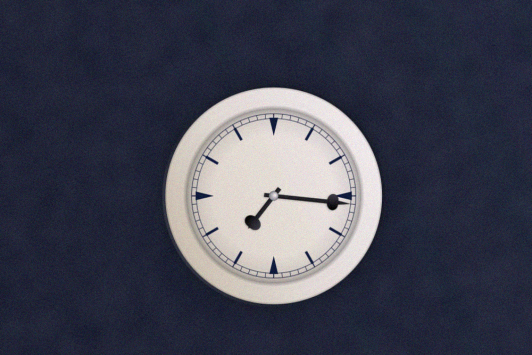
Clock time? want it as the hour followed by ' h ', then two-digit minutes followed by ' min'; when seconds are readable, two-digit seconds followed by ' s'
7 h 16 min
